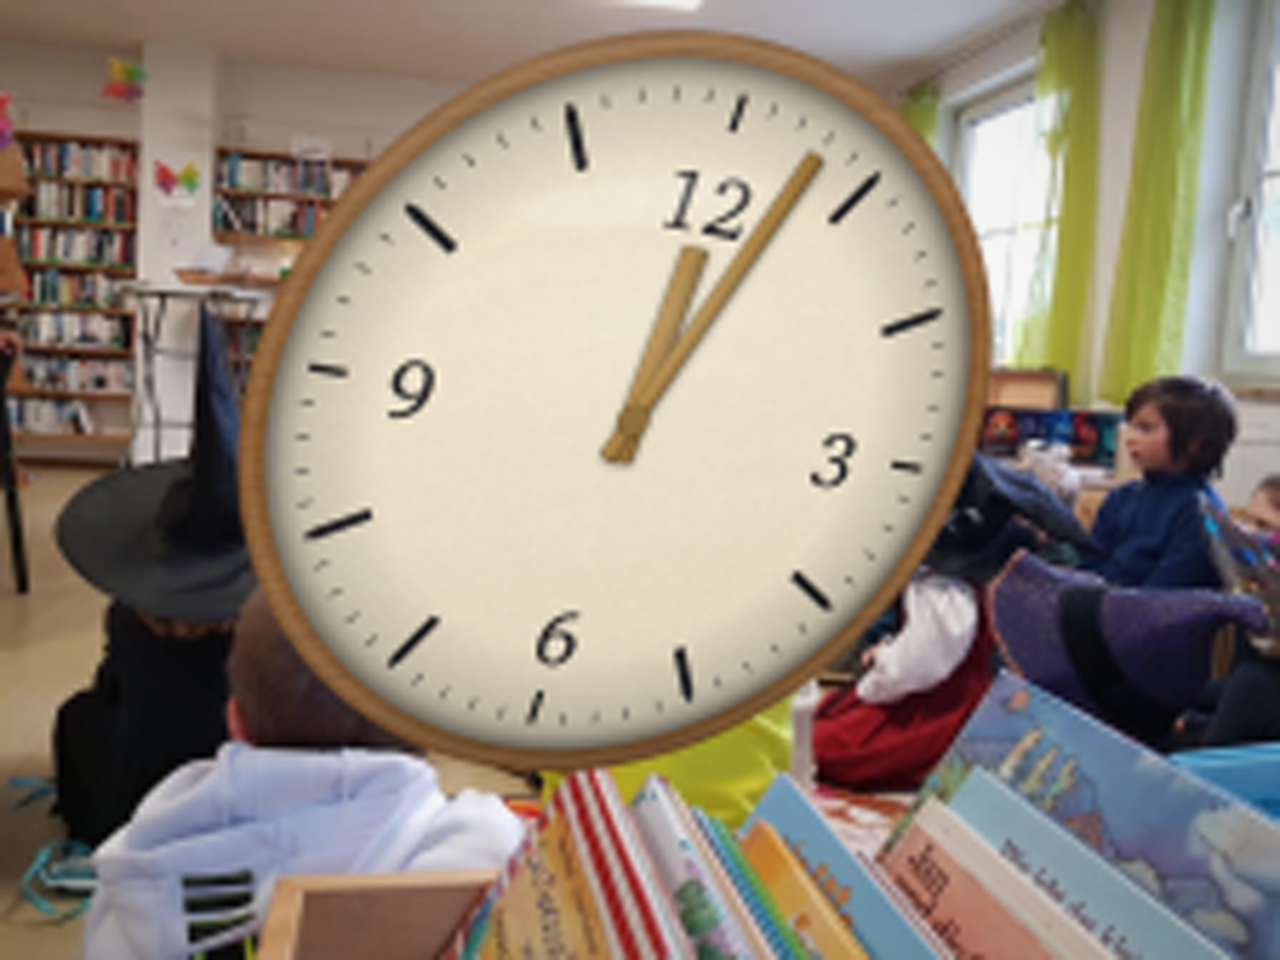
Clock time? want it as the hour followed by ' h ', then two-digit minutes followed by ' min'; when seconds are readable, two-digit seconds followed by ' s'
12 h 03 min
